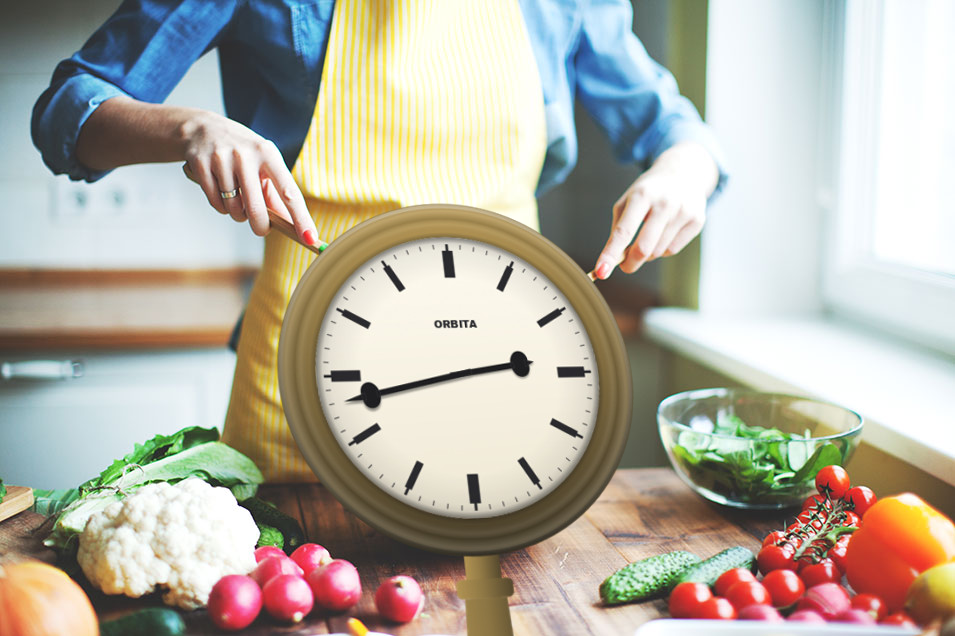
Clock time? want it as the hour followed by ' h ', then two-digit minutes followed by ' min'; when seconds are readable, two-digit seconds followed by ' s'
2 h 43 min
